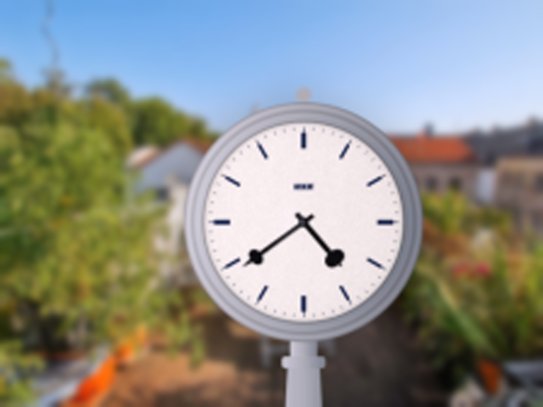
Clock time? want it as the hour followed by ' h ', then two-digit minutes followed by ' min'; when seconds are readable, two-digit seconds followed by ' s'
4 h 39 min
